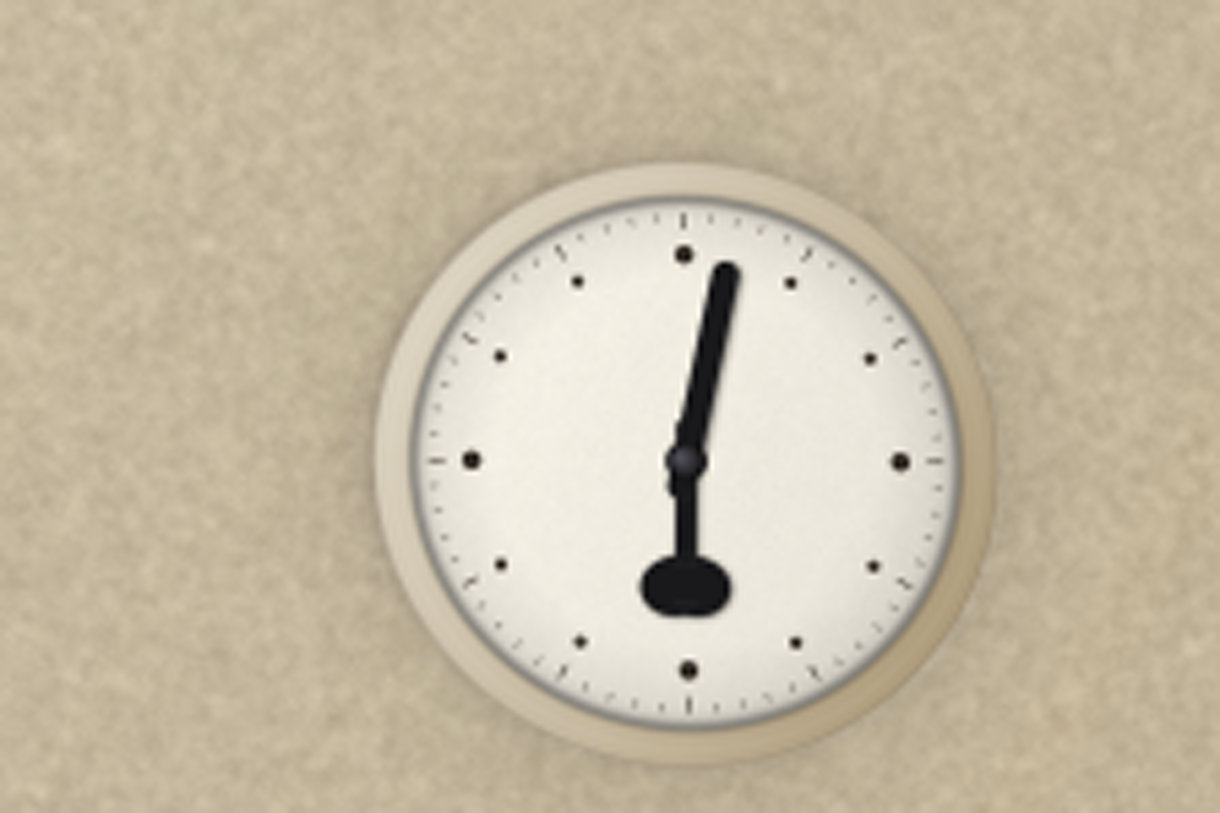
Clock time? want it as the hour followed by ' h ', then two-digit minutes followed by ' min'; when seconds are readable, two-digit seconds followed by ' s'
6 h 02 min
